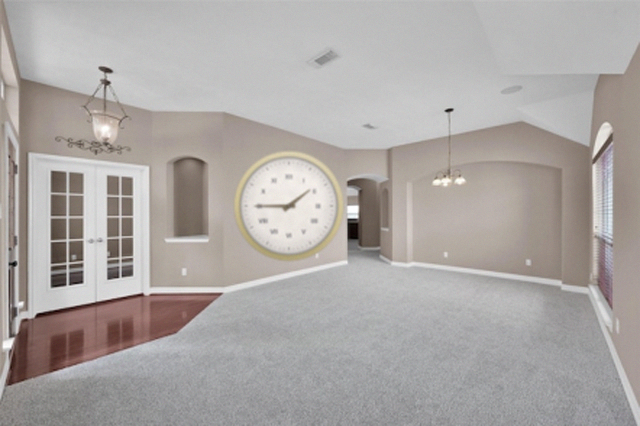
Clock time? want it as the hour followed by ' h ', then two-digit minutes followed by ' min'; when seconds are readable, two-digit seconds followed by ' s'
1 h 45 min
